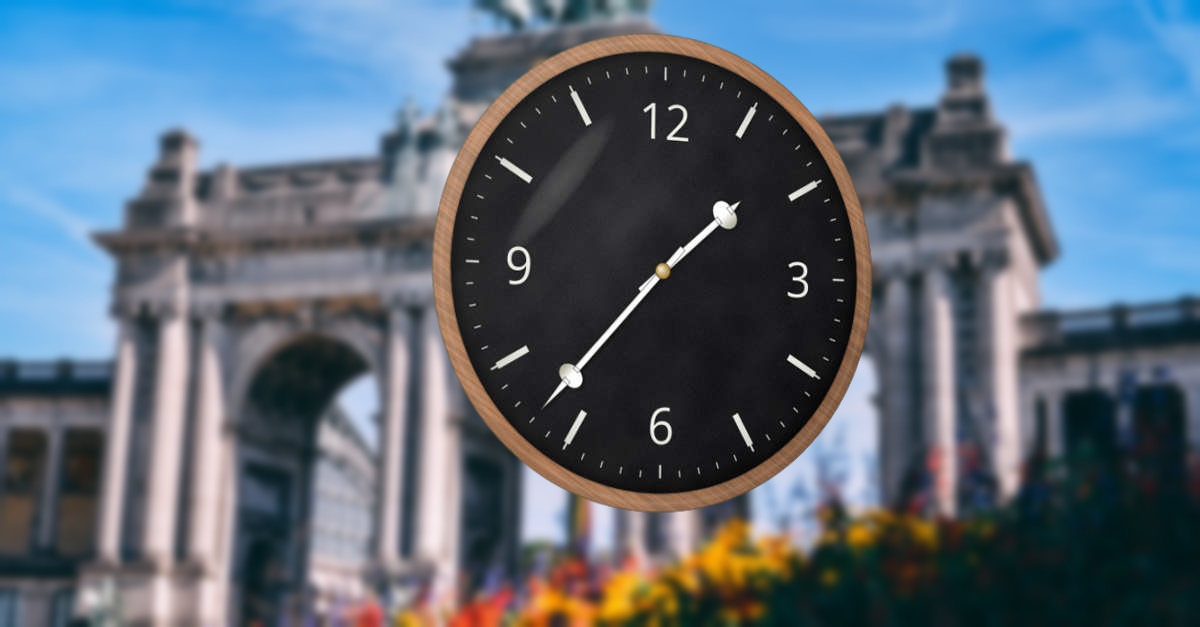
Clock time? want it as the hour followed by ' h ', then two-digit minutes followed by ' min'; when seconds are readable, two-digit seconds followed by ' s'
1 h 37 min
